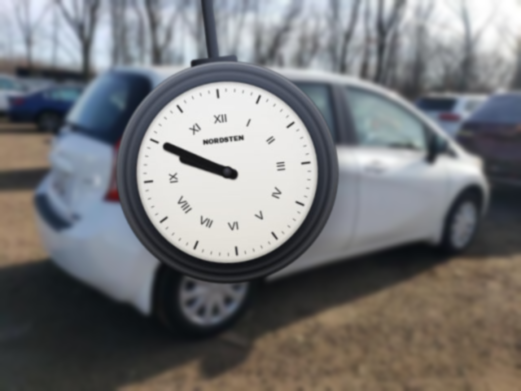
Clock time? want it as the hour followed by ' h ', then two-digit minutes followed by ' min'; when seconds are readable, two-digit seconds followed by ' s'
9 h 50 min
